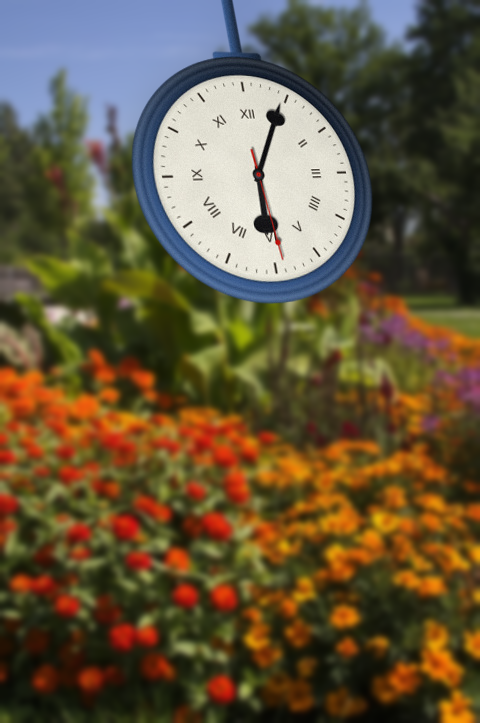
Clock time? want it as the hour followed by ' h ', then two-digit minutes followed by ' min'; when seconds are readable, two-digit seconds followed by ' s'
6 h 04 min 29 s
